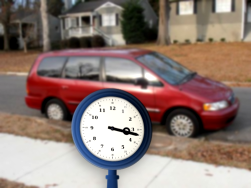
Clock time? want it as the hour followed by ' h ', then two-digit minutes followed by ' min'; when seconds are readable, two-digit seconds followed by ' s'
3 h 17 min
